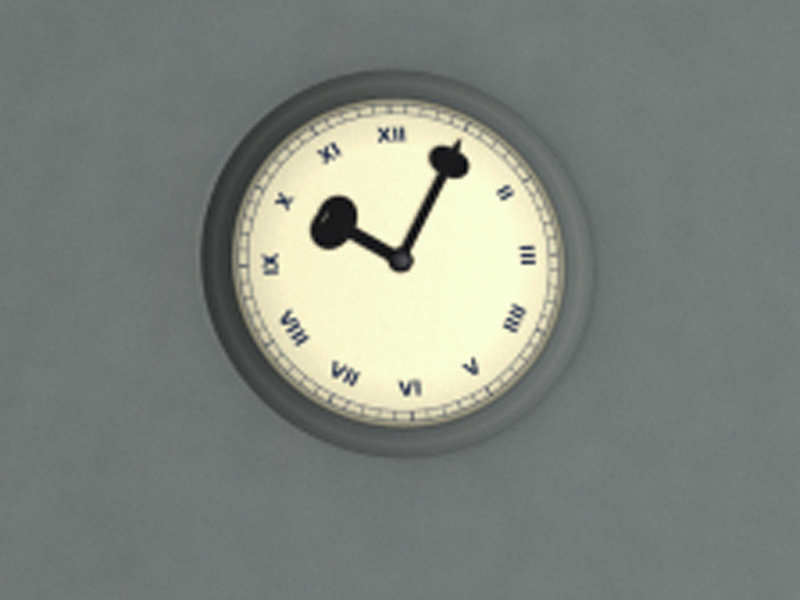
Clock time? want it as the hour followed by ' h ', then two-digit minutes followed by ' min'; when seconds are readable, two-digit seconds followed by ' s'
10 h 05 min
